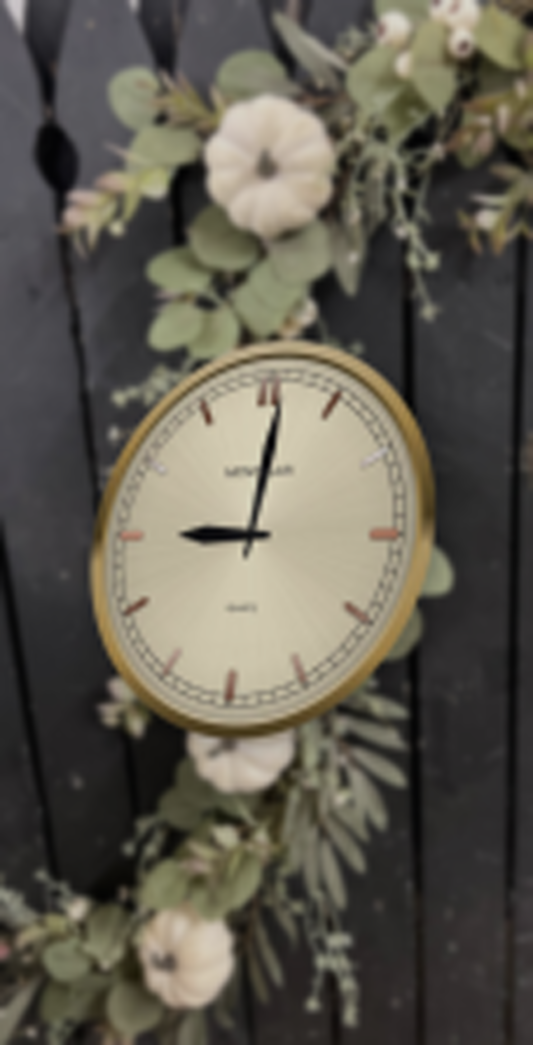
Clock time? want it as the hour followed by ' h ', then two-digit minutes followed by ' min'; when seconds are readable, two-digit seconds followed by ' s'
9 h 01 min
